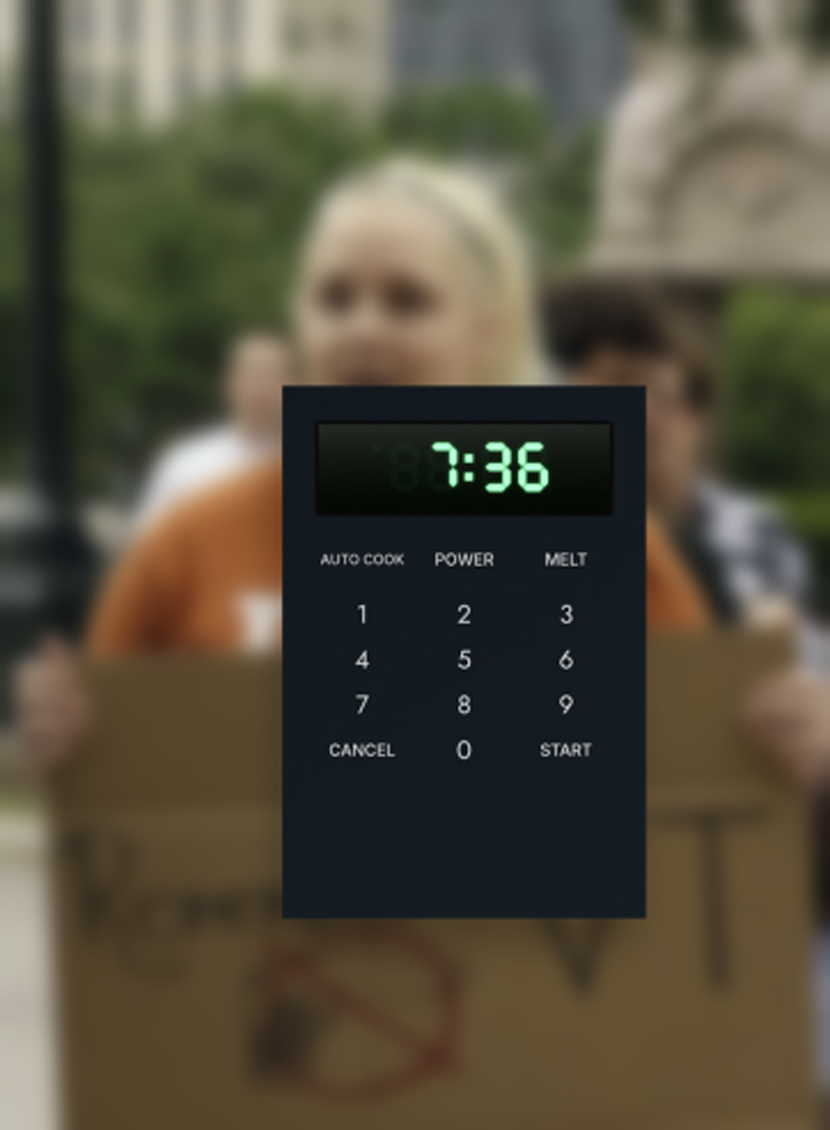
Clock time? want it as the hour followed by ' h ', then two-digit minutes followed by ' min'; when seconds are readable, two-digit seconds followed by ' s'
7 h 36 min
